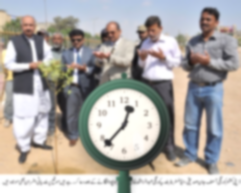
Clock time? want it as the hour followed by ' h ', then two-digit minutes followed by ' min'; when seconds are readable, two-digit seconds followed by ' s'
12 h 37 min
